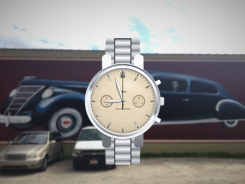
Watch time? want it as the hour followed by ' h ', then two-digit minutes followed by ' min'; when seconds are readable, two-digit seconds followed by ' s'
8 h 57 min
